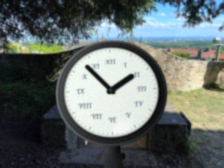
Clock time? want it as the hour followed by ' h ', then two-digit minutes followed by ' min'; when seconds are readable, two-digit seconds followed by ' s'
1 h 53 min
